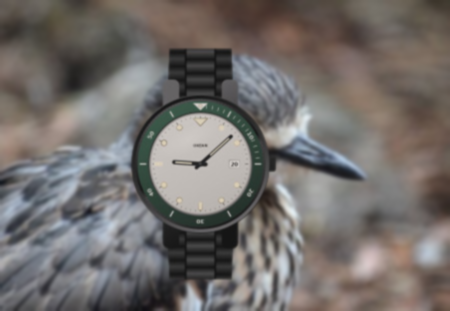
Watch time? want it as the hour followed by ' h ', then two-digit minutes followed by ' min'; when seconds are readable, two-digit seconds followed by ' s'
9 h 08 min
